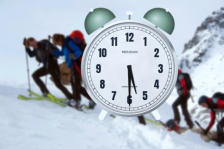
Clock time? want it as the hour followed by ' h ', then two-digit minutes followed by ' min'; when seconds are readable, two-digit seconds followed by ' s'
5 h 30 min
